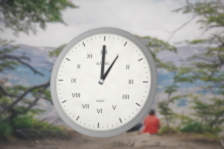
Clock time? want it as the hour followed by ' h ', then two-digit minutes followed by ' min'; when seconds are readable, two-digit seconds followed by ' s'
1 h 00 min
